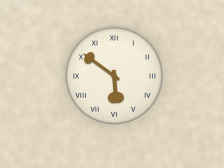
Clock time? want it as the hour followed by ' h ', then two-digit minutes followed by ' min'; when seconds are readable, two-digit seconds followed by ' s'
5 h 51 min
